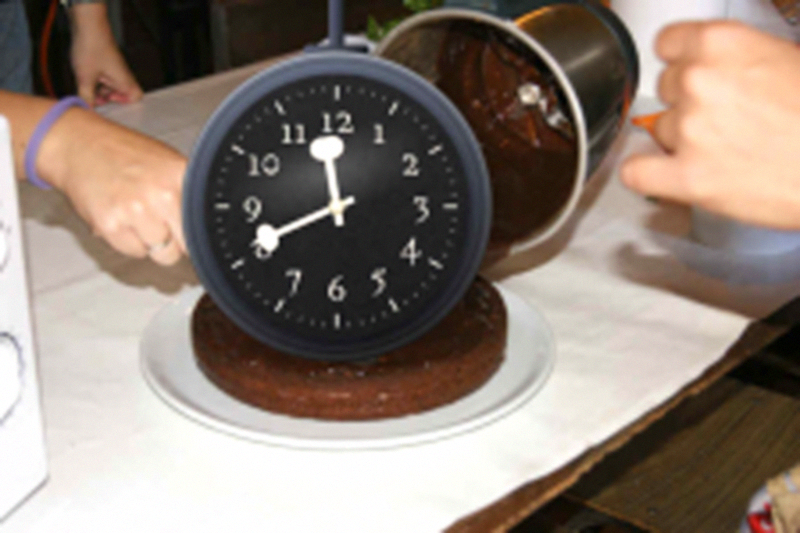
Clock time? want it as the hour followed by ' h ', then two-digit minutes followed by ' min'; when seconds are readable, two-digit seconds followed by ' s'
11 h 41 min
